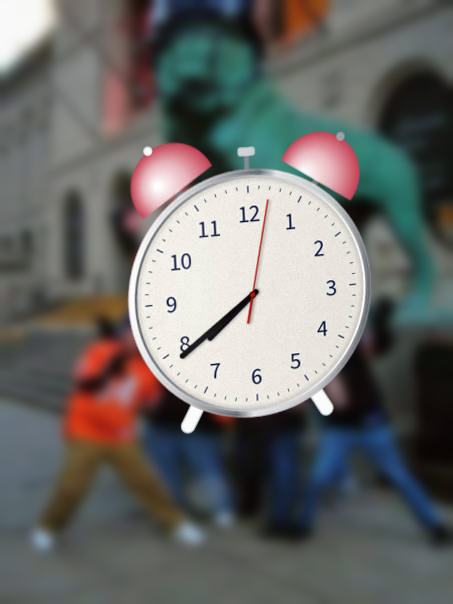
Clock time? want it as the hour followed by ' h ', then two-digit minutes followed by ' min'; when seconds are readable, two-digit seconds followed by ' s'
7 h 39 min 02 s
